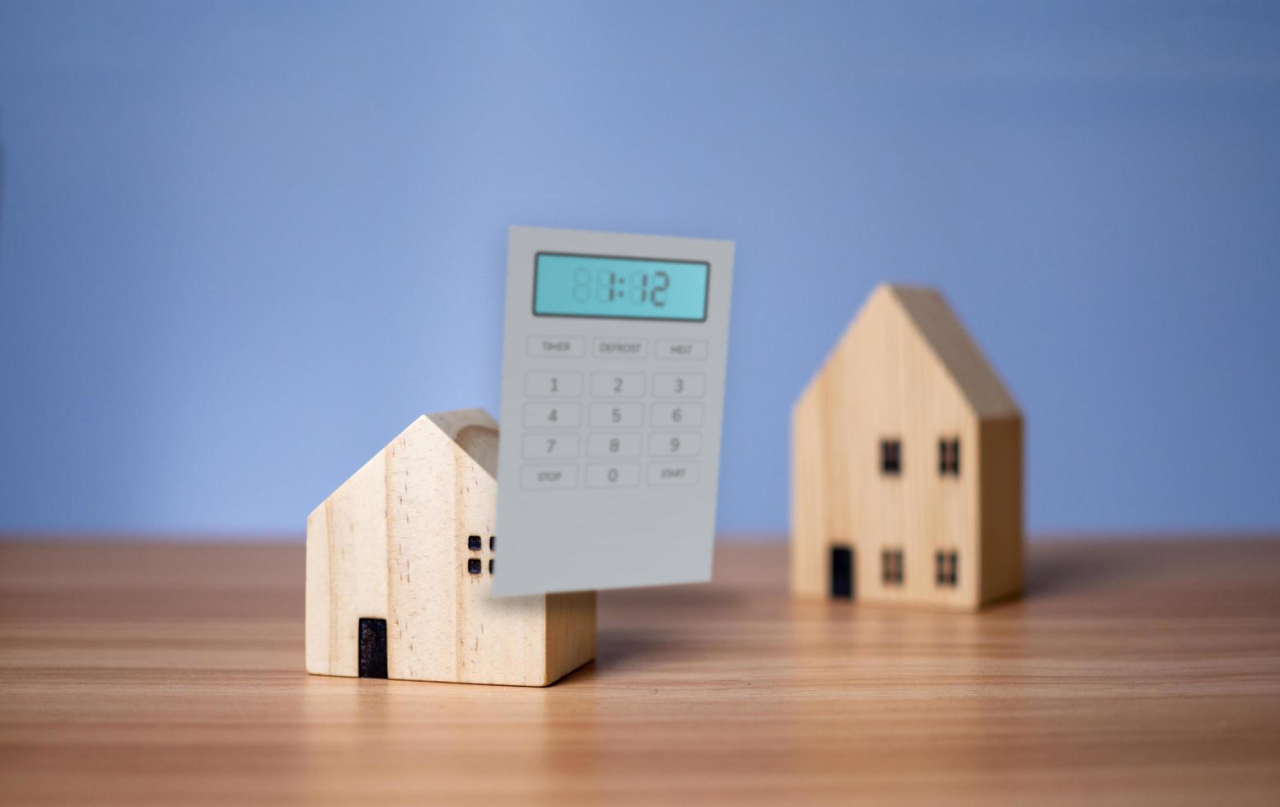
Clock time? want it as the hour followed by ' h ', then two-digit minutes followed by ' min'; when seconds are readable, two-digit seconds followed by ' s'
1 h 12 min
